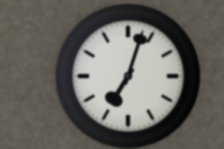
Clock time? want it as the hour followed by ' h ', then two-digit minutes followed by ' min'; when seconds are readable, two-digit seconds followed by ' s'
7 h 03 min
